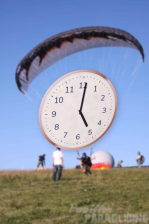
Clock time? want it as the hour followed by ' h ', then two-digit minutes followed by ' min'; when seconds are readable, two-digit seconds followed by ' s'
5 h 01 min
